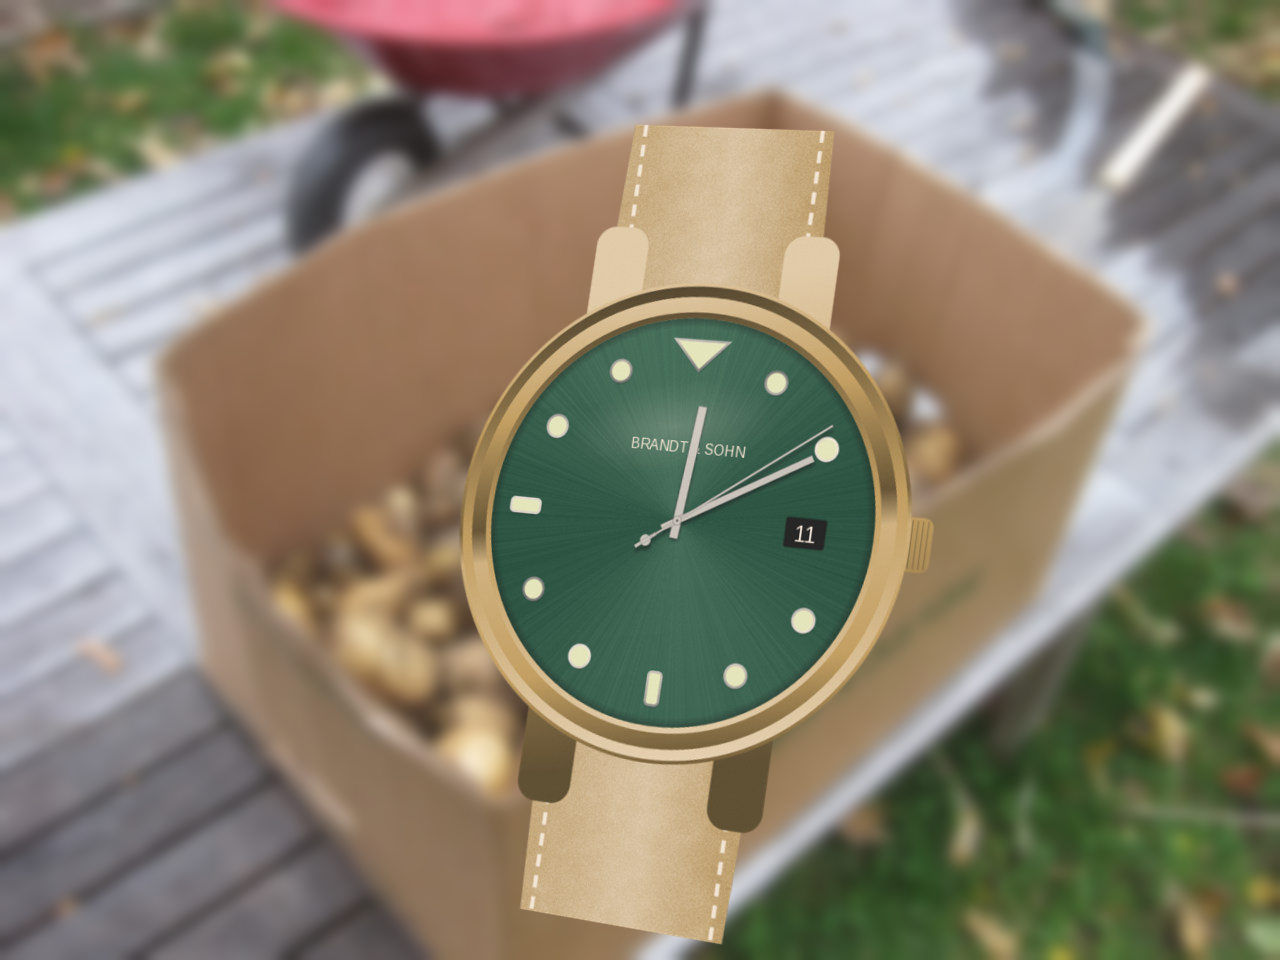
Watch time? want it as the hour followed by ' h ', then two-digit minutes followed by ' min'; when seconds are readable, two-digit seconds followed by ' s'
12 h 10 min 09 s
